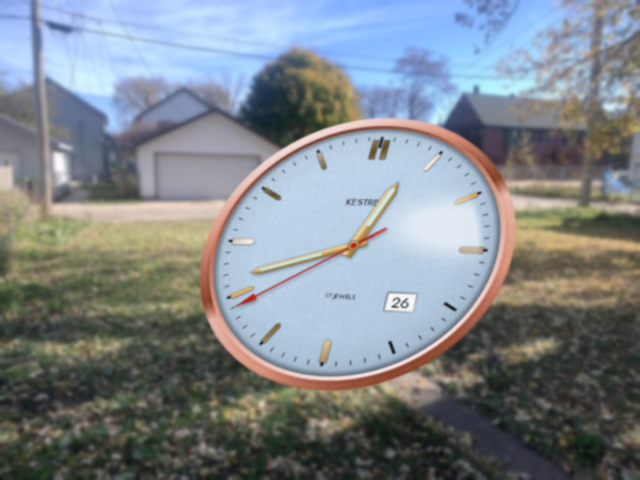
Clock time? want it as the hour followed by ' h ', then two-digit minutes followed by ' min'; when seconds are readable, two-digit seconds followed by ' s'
12 h 41 min 39 s
